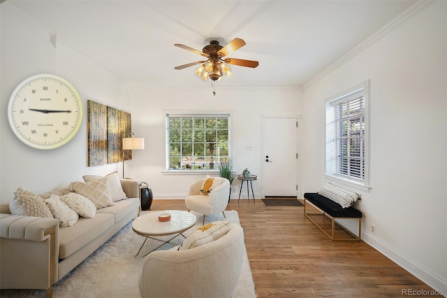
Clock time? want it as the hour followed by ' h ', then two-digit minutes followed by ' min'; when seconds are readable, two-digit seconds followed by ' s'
9 h 15 min
